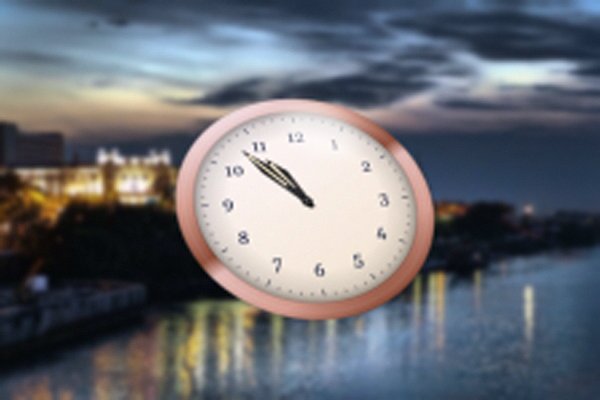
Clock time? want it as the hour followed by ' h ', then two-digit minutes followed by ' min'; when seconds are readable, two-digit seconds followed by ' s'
10 h 53 min
